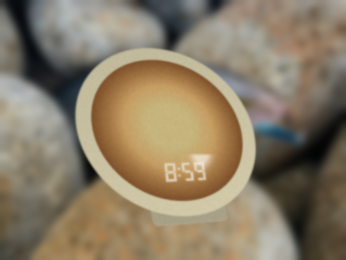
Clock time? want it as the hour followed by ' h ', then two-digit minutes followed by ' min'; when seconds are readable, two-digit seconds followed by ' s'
8 h 59 min
